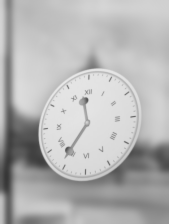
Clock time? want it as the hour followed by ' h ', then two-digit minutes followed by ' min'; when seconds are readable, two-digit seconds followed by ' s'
11 h 36 min
